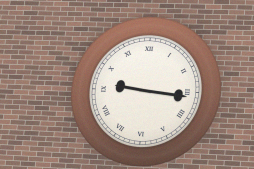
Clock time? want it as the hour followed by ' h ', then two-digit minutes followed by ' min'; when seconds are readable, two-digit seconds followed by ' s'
9 h 16 min
